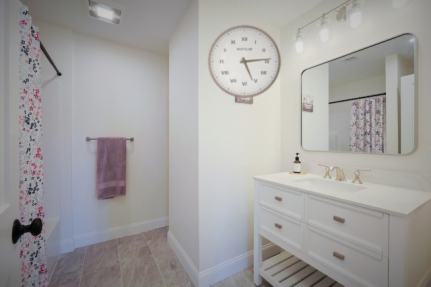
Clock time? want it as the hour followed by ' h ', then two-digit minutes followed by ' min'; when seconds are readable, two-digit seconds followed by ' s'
5 h 14 min
